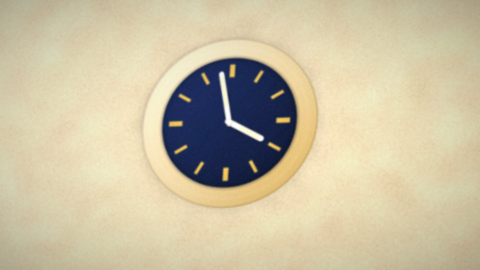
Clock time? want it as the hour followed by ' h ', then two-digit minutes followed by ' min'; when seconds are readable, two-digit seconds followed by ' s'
3 h 58 min
